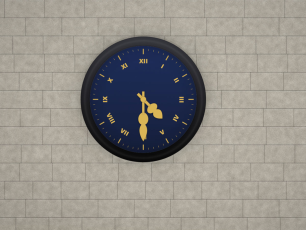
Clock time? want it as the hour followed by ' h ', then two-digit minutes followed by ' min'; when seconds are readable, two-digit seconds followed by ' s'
4 h 30 min
